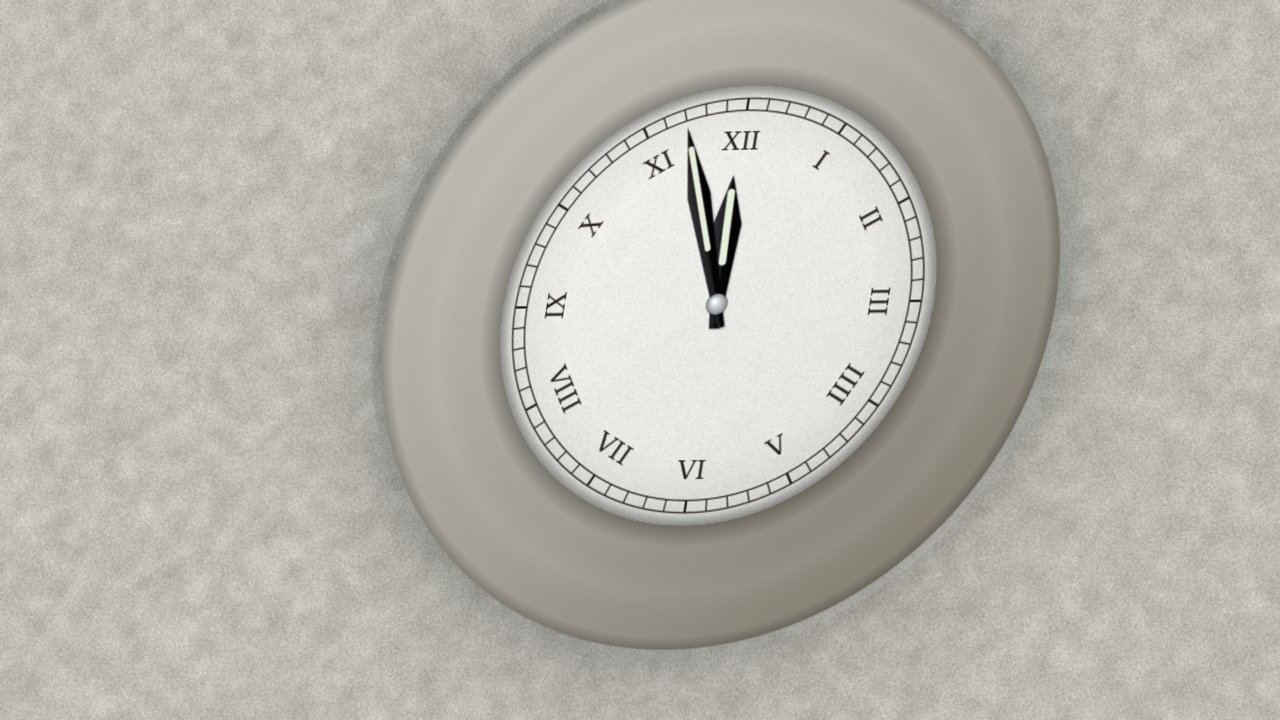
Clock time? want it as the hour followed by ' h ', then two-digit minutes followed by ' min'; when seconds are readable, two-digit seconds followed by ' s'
11 h 57 min
